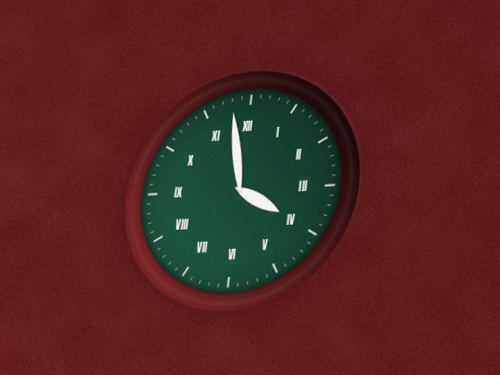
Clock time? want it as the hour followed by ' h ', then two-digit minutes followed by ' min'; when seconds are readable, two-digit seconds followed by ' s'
3 h 58 min
